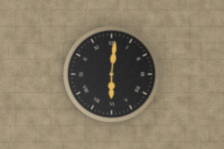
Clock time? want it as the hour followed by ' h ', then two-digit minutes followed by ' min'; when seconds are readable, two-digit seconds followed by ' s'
6 h 01 min
